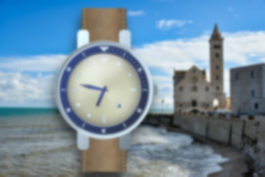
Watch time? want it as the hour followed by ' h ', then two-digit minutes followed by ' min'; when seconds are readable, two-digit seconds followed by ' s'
6 h 47 min
